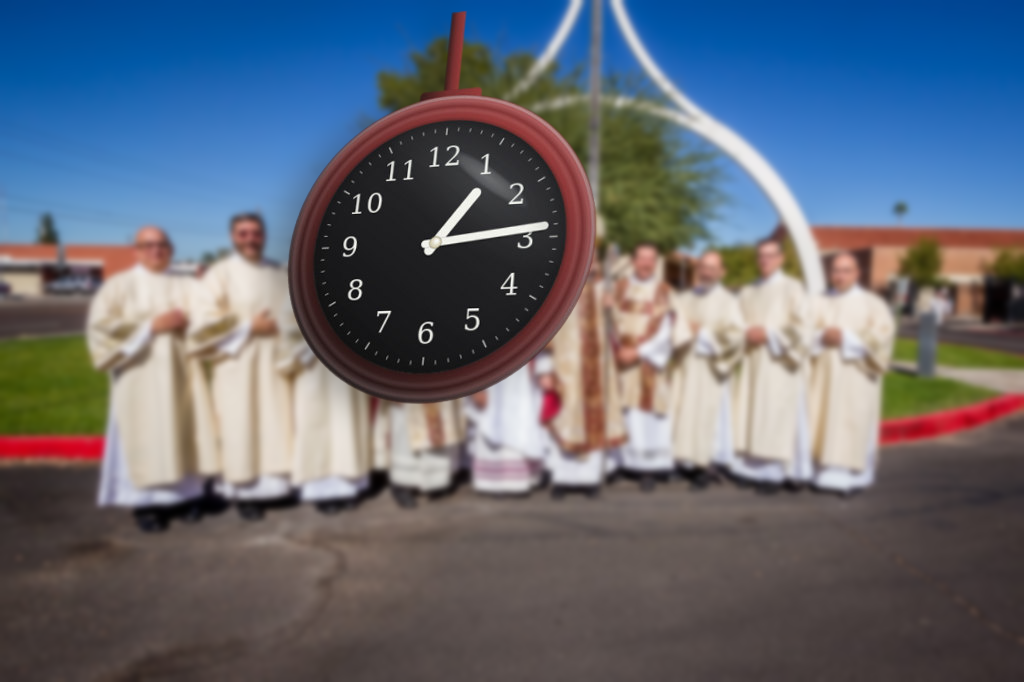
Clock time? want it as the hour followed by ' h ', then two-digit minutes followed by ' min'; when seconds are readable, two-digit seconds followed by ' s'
1 h 14 min
